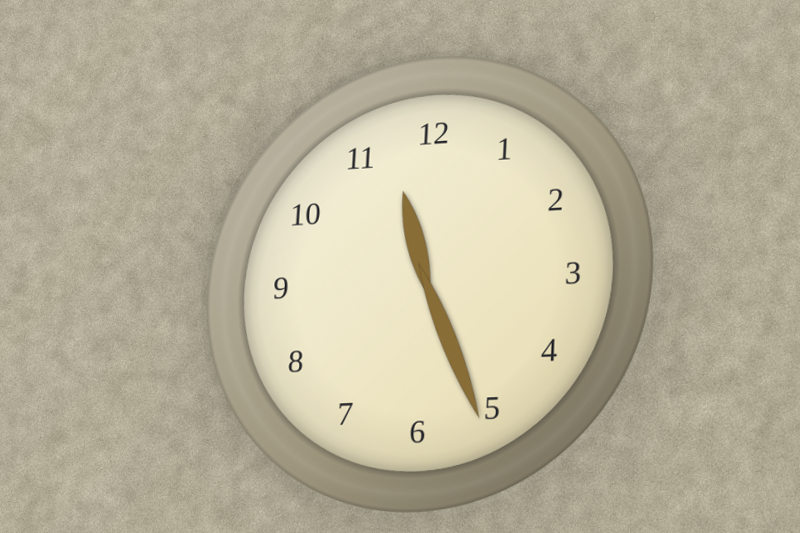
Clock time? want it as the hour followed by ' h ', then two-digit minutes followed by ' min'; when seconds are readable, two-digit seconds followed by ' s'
11 h 26 min
